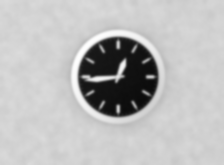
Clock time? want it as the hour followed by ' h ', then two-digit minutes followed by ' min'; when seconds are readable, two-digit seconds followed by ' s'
12 h 44 min
